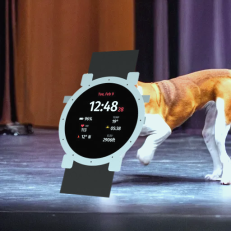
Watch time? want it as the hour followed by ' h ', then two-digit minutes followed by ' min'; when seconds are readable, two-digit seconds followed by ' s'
12 h 48 min
